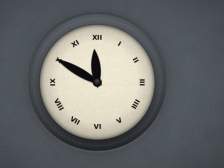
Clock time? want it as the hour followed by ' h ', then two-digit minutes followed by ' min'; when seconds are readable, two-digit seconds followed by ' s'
11 h 50 min
